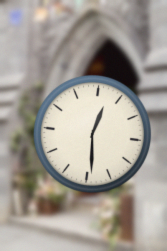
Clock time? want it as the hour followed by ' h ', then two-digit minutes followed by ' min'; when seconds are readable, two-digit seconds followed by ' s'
12 h 29 min
